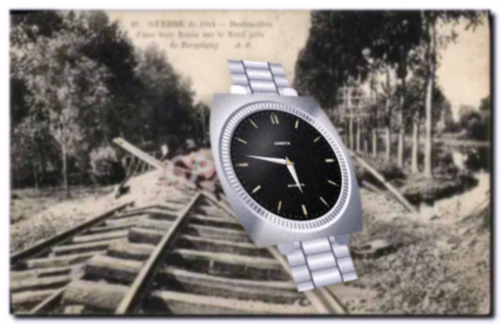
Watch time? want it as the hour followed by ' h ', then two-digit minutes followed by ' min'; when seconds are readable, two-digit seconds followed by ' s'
5 h 47 min
